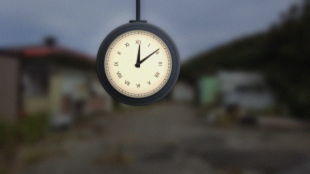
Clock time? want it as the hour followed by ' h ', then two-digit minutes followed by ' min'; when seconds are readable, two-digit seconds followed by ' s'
12 h 09 min
